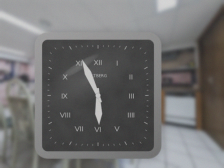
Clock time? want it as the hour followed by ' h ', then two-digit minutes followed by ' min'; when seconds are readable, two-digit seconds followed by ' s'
5 h 56 min
